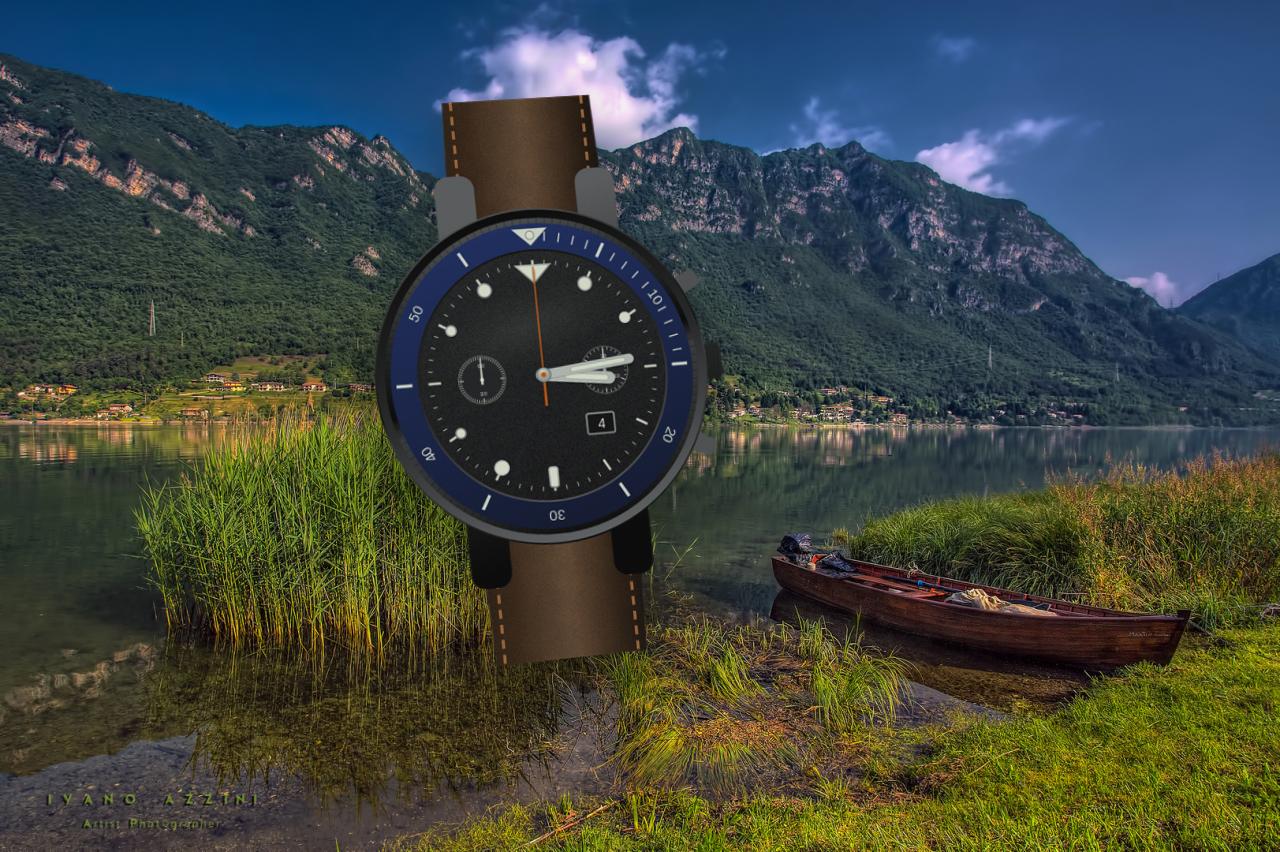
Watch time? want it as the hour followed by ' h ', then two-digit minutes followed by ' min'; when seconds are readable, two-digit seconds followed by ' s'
3 h 14 min
